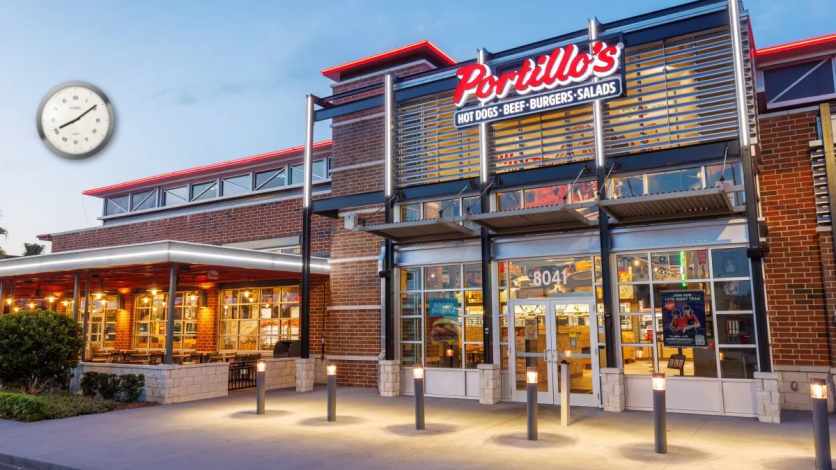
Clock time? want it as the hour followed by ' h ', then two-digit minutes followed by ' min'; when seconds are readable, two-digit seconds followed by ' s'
8 h 09 min
